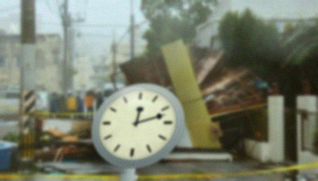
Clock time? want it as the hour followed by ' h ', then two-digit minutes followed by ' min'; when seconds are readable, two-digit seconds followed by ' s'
12 h 12 min
